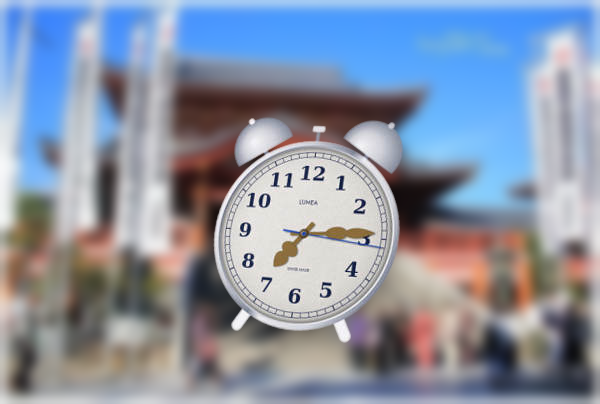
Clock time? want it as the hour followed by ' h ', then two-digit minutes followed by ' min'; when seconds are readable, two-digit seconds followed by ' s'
7 h 14 min 16 s
